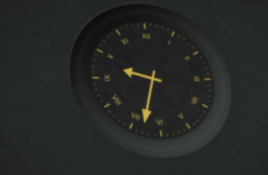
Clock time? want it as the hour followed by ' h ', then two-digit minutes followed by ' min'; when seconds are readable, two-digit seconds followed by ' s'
9 h 33 min
